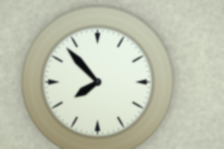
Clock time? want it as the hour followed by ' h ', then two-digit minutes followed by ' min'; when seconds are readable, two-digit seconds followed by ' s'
7 h 53 min
